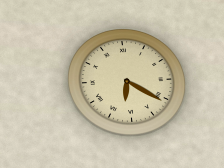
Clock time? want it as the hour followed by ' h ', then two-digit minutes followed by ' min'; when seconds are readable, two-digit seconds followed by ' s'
6 h 21 min
